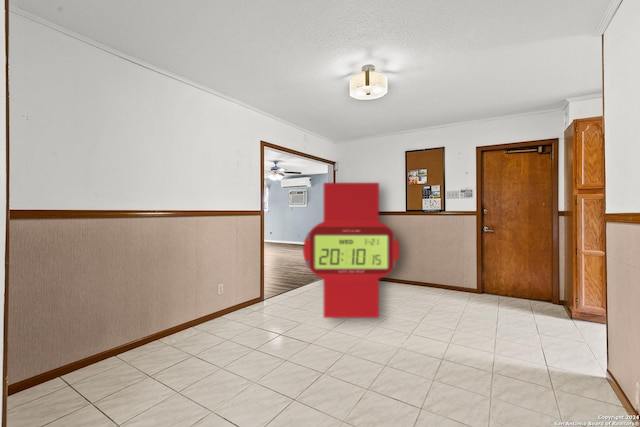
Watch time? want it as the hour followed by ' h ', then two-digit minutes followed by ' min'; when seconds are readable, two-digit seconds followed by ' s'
20 h 10 min 15 s
